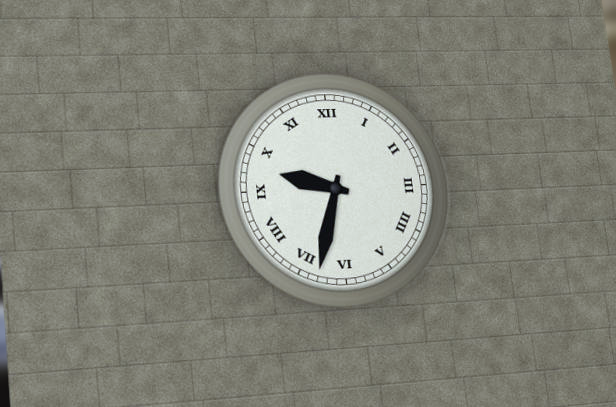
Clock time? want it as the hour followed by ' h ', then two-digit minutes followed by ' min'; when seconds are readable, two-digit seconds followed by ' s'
9 h 33 min
